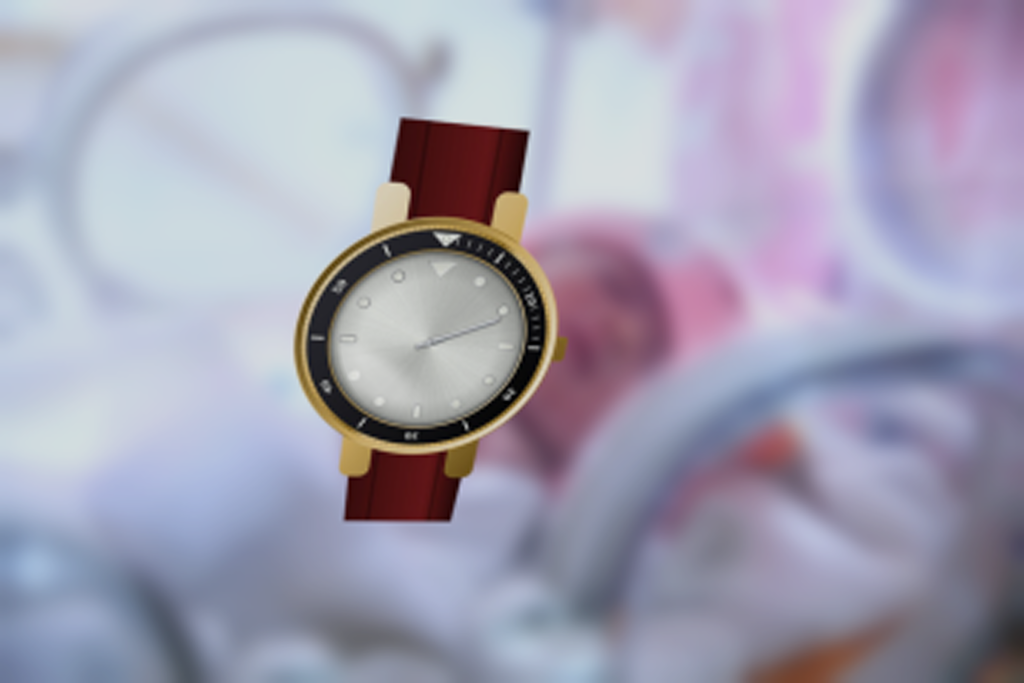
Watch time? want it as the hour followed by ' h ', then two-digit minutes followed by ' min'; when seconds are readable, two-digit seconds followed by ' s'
2 h 11 min
